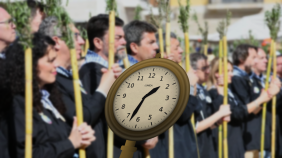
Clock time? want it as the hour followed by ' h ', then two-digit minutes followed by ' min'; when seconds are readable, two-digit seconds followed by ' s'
1 h 33 min
